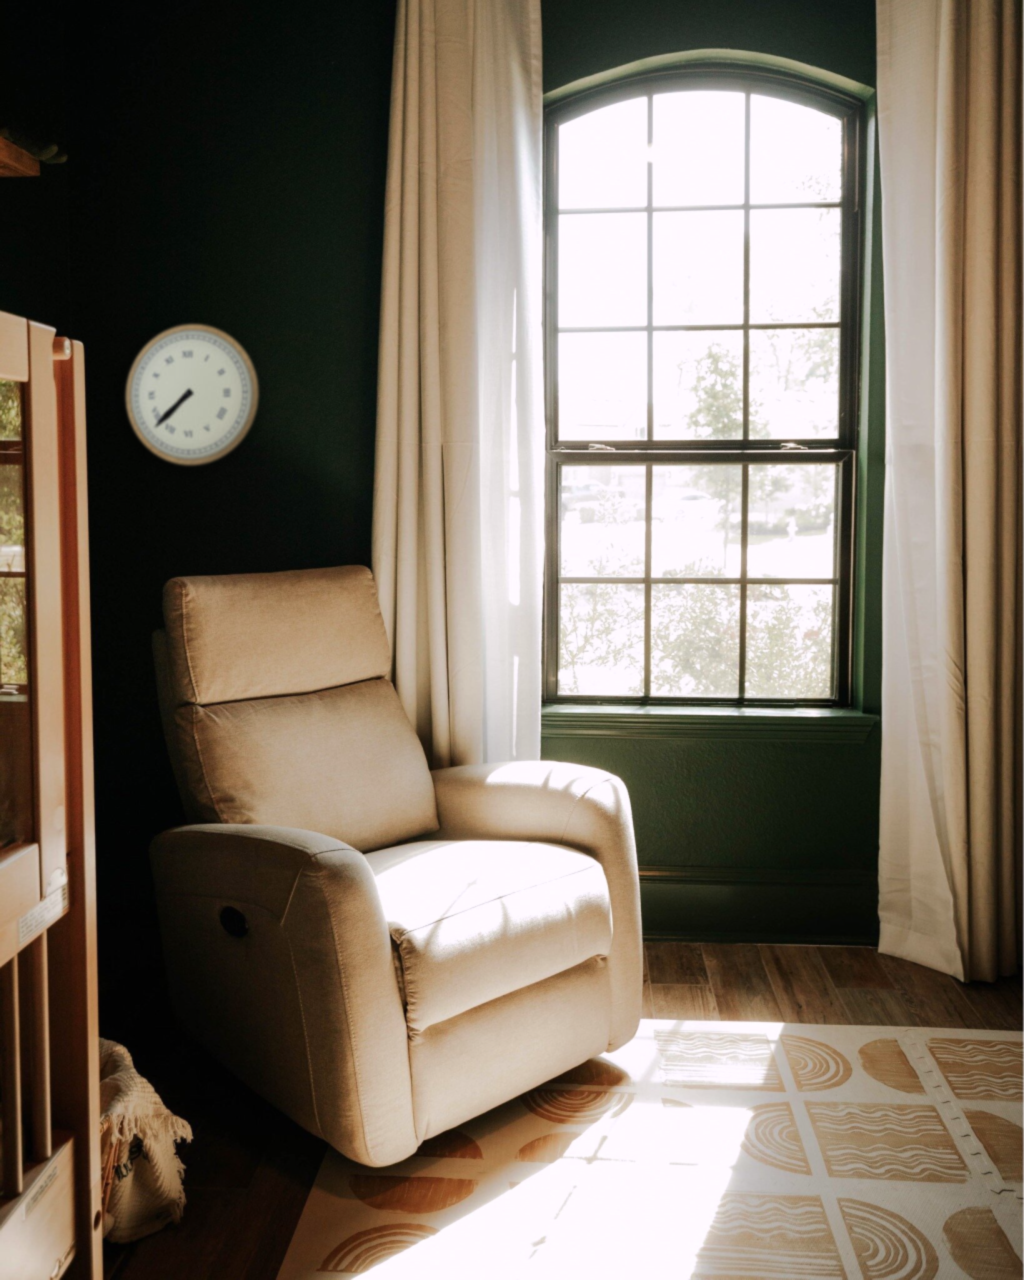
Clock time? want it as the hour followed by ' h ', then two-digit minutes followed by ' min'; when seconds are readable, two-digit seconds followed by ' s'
7 h 38 min
